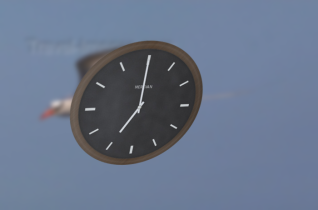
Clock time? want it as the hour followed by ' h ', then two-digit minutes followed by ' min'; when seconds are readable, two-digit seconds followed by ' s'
7 h 00 min
